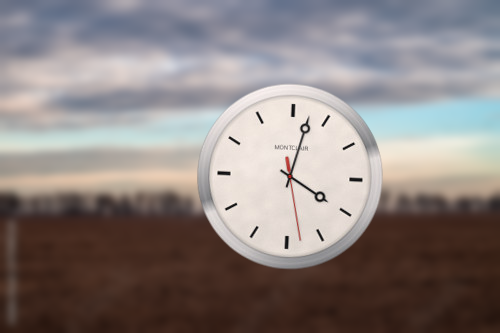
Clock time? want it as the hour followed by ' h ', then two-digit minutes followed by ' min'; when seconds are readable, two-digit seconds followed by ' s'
4 h 02 min 28 s
